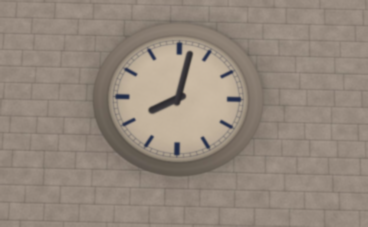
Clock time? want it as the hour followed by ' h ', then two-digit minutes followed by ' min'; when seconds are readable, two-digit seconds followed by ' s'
8 h 02 min
